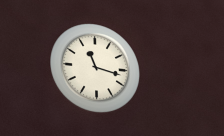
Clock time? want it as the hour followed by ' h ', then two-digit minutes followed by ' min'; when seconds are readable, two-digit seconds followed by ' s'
11 h 17 min
